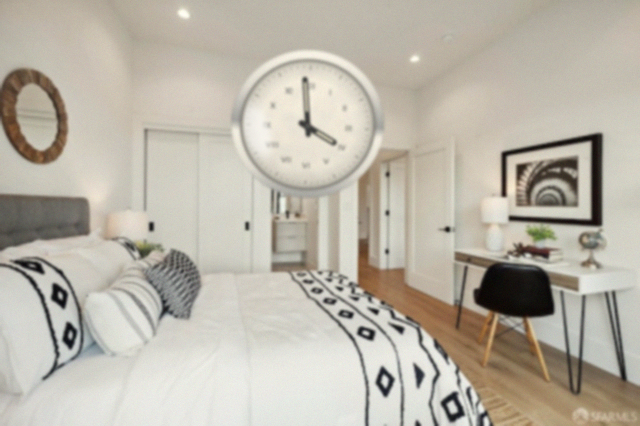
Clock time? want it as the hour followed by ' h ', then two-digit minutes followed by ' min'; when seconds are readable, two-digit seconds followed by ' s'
3 h 59 min
